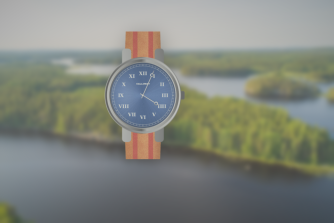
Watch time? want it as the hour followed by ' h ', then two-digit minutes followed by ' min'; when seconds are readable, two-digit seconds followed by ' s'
4 h 04 min
